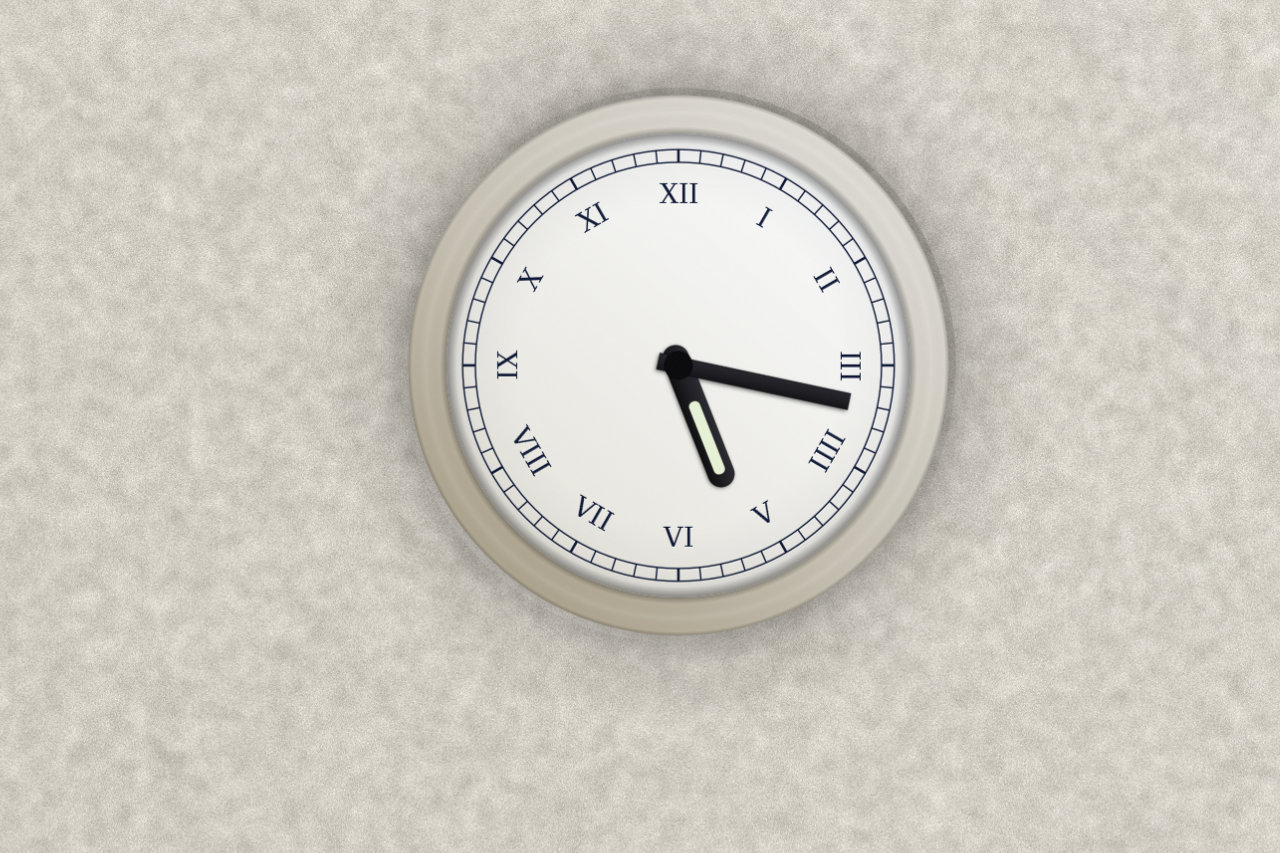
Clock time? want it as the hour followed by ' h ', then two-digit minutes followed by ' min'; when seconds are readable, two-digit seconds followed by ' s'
5 h 17 min
